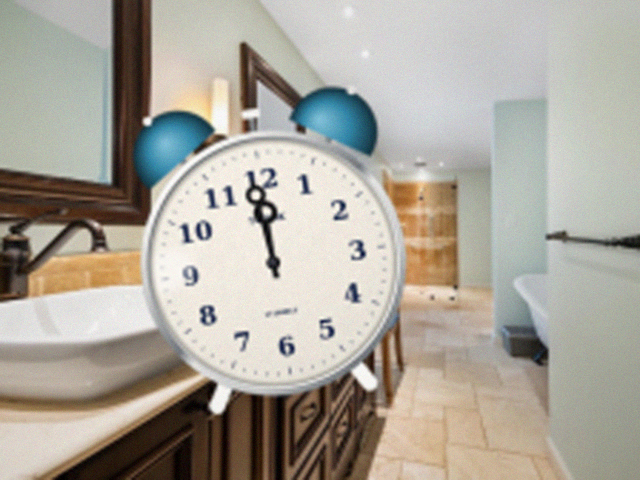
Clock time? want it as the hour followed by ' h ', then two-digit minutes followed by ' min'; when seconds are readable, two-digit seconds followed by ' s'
11 h 59 min
